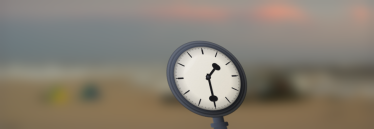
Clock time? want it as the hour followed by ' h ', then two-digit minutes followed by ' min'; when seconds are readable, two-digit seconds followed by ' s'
1 h 30 min
